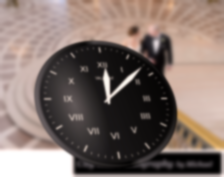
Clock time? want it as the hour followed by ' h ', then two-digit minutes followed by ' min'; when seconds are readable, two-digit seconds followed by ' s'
12 h 08 min
